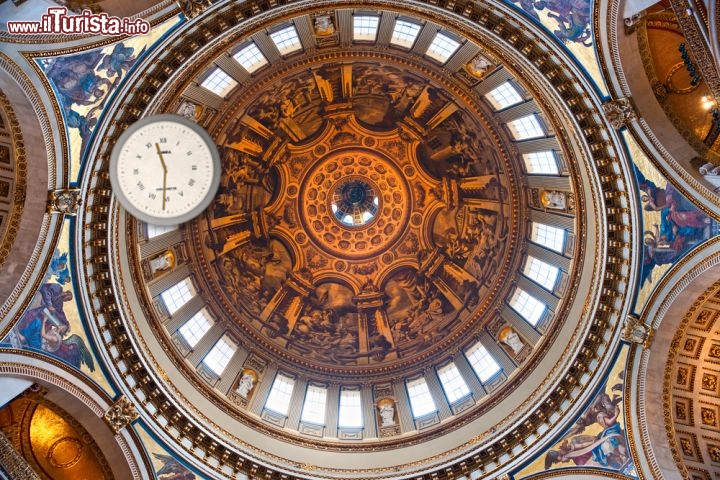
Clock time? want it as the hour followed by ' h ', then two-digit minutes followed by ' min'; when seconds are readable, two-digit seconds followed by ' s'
11 h 31 min
